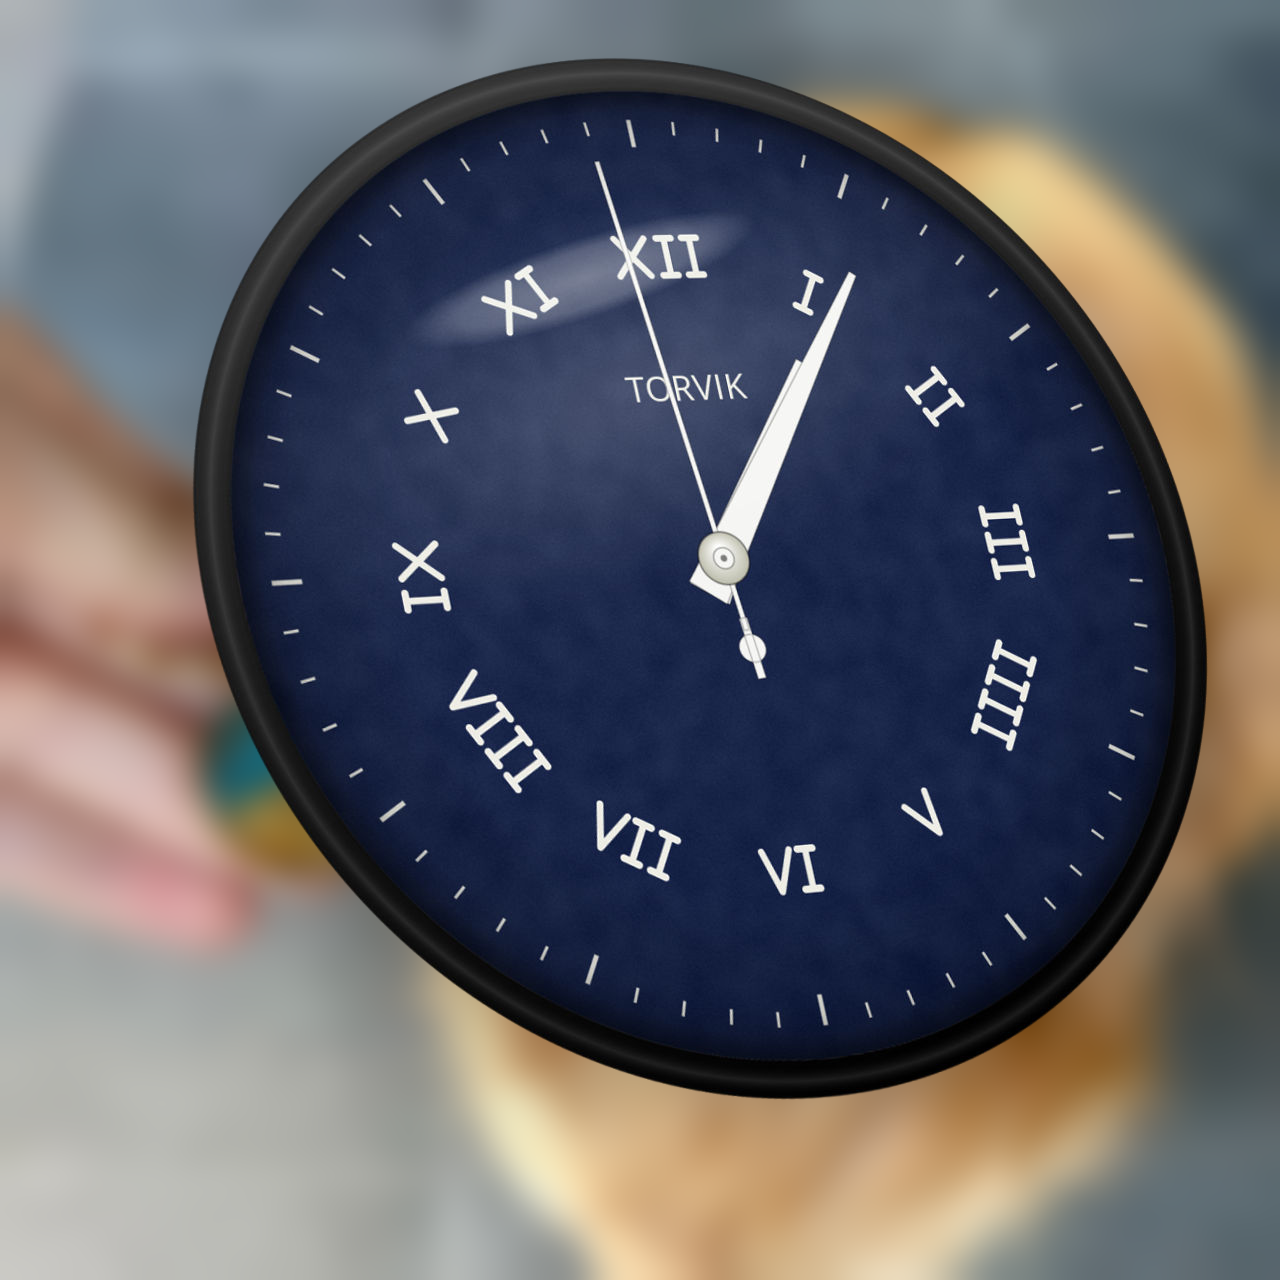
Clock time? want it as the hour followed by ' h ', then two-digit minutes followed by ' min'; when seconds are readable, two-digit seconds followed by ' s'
1 h 05 min 59 s
